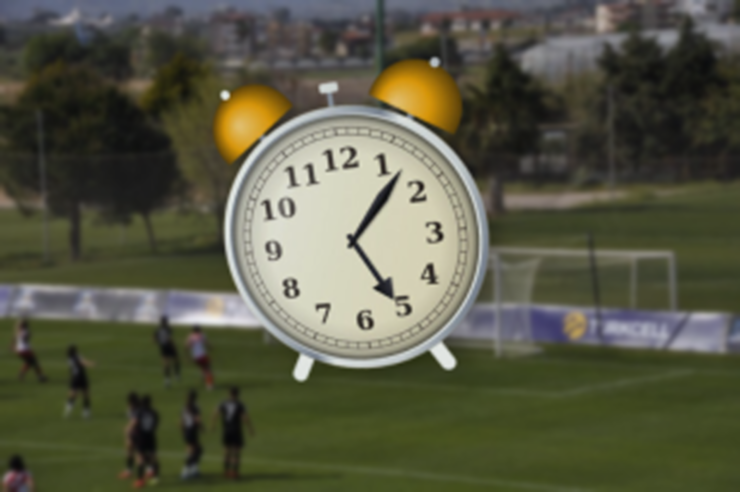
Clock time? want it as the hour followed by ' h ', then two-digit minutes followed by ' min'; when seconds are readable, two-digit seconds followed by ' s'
5 h 07 min
